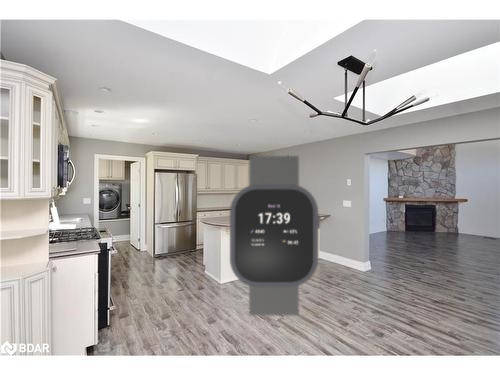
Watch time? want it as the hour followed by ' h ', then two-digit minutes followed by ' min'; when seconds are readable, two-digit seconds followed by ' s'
17 h 39 min
